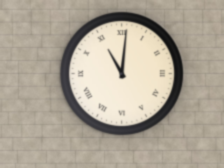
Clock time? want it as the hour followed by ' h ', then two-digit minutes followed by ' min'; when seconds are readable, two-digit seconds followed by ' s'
11 h 01 min
